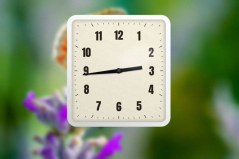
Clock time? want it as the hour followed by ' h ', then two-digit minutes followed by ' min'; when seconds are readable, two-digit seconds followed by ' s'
2 h 44 min
